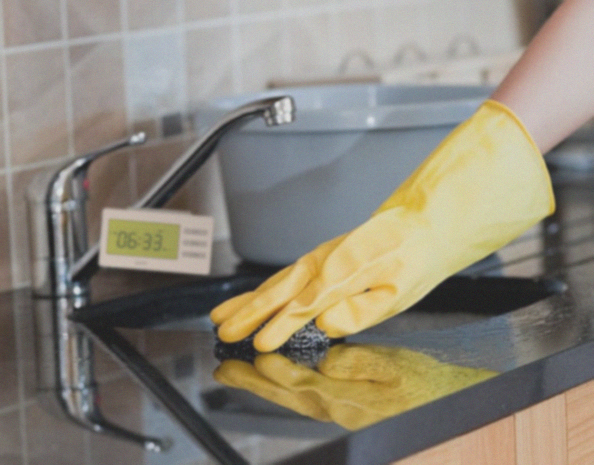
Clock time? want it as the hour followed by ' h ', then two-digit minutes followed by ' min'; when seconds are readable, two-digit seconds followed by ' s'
6 h 33 min
